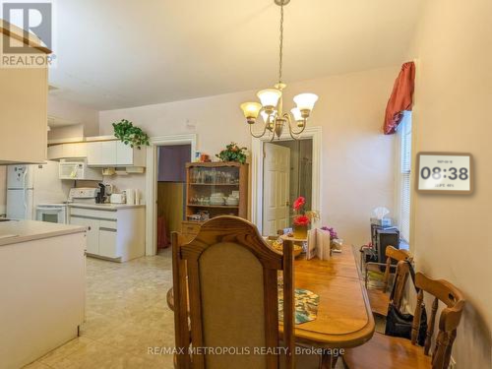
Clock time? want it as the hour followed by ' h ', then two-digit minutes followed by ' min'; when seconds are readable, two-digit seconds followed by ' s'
8 h 38 min
